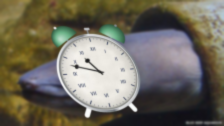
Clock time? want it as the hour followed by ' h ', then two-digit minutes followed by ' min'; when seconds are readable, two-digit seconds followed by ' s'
10 h 48 min
